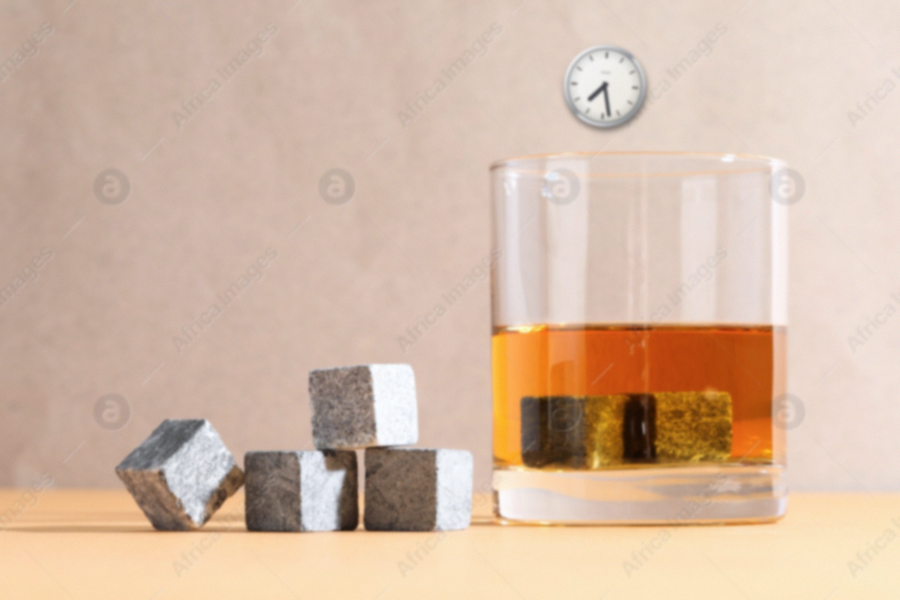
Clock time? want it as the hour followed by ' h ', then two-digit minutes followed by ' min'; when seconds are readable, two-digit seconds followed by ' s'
7 h 28 min
